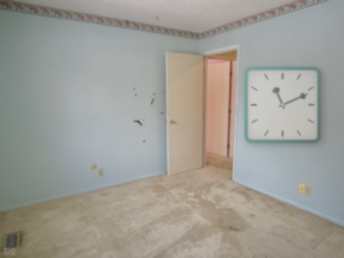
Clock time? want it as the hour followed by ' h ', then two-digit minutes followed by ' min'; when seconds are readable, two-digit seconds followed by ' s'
11 h 11 min
